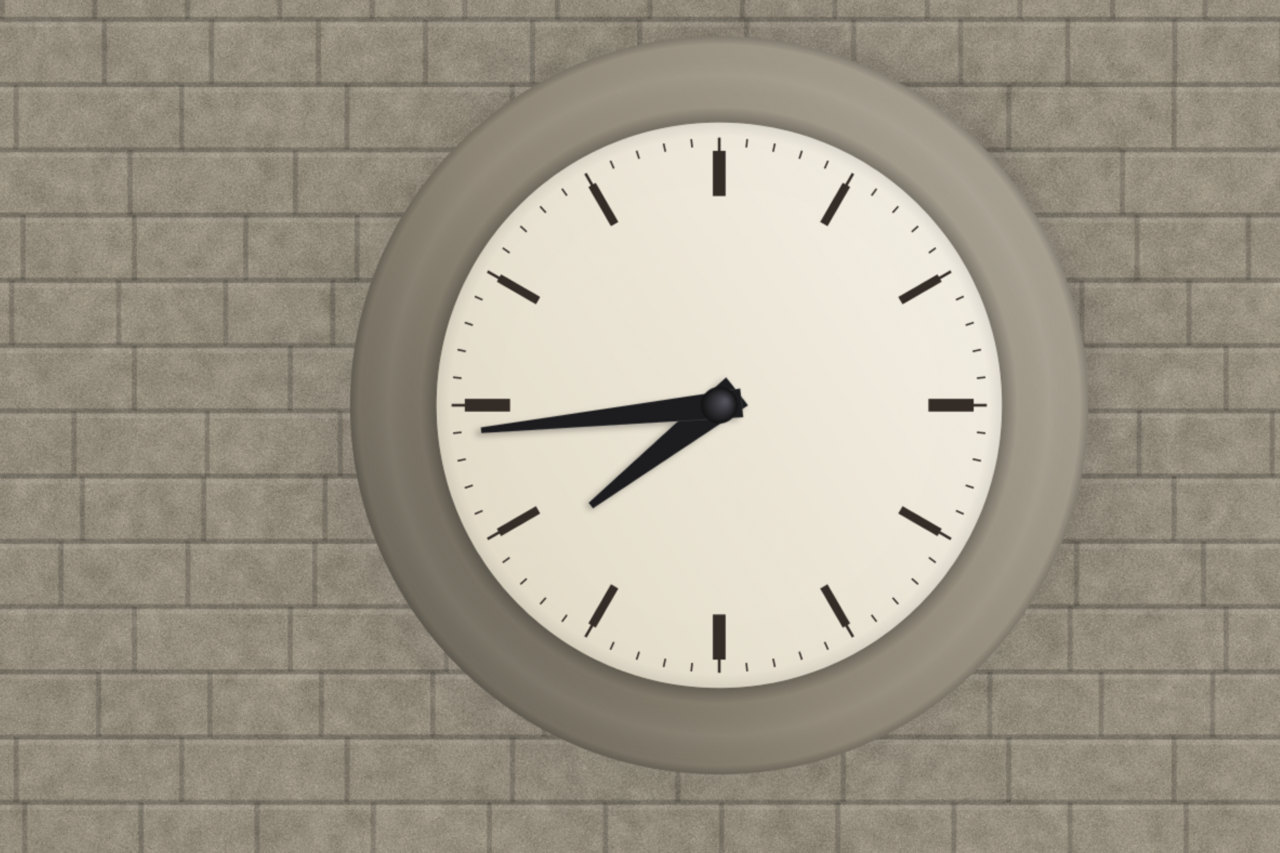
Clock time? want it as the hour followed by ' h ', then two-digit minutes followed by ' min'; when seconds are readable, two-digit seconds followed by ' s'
7 h 44 min
